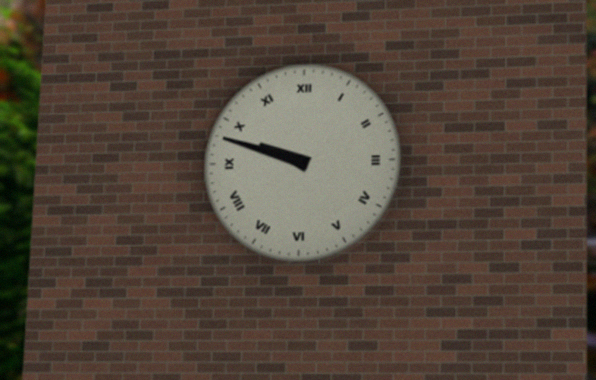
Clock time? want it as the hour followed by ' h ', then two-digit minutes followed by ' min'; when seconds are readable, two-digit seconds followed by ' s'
9 h 48 min
